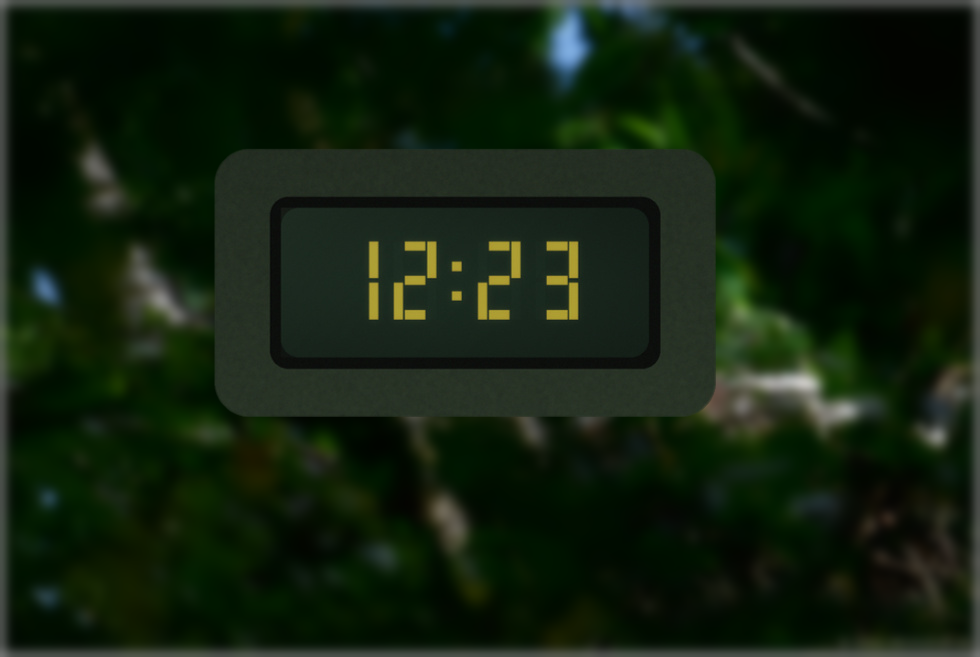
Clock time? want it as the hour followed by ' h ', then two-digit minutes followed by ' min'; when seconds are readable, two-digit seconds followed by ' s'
12 h 23 min
